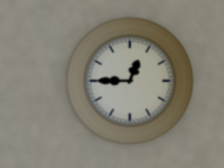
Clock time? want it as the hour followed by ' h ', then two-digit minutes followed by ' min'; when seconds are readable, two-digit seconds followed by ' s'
12 h 45 min
